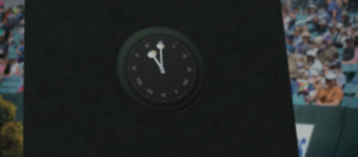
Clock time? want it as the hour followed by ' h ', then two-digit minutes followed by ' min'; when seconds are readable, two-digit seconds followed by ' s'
11 h 00 min
